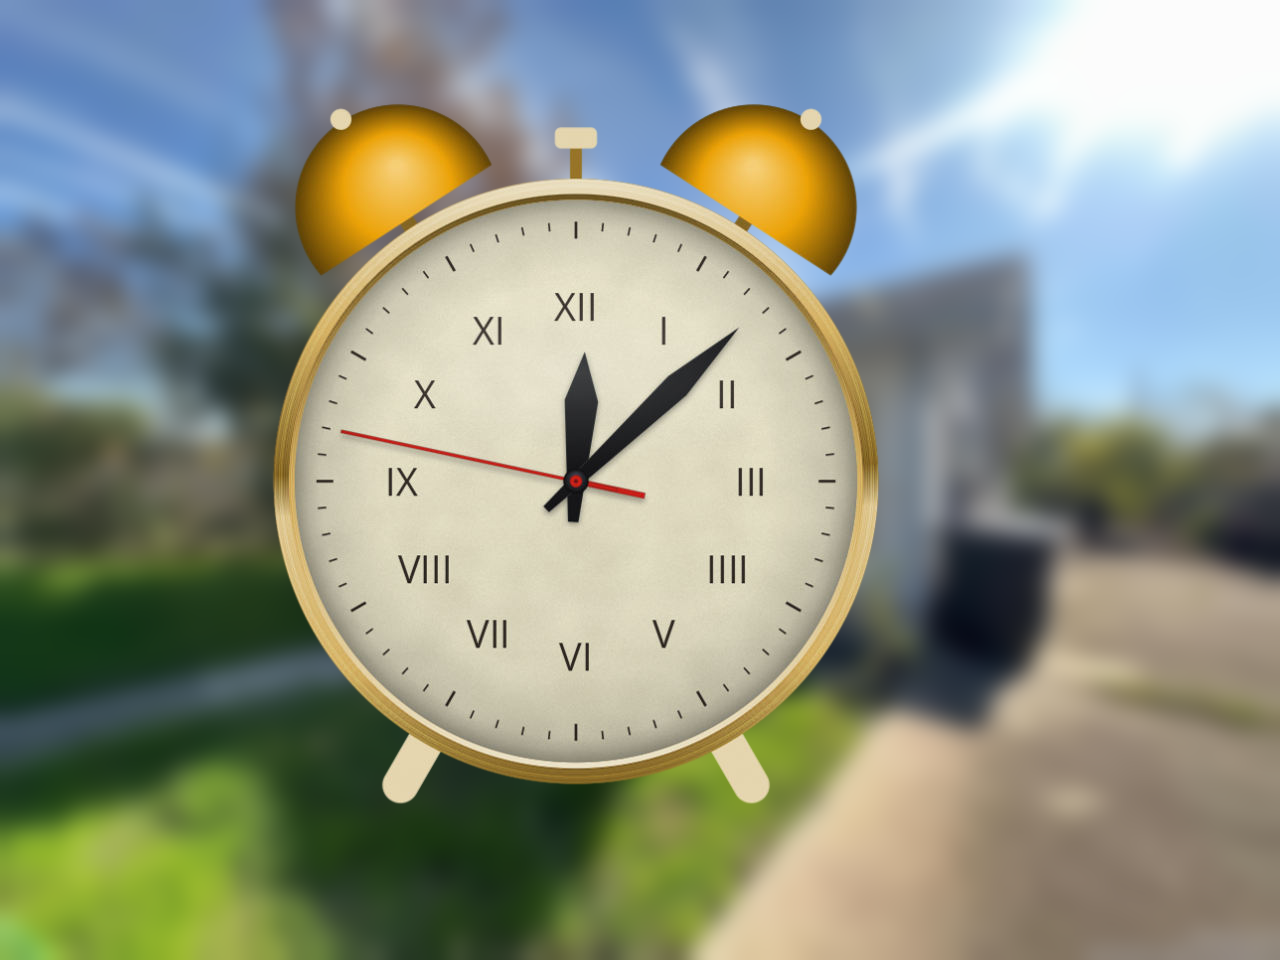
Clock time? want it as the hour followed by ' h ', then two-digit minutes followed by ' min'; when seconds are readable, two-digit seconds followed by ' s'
12 h 07 min 47 s
